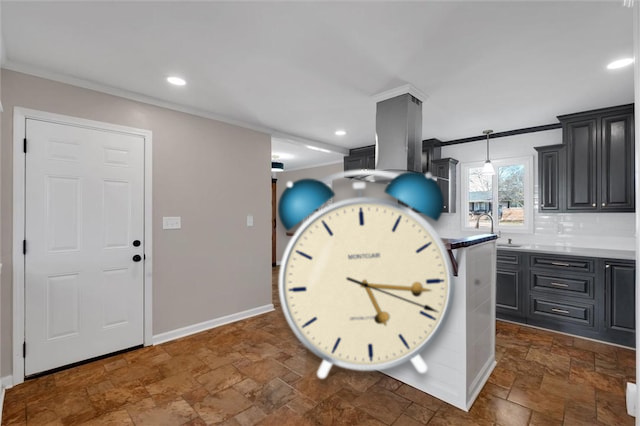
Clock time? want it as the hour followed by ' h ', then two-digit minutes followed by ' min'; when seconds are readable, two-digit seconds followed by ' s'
5 h 16 min 19 s
